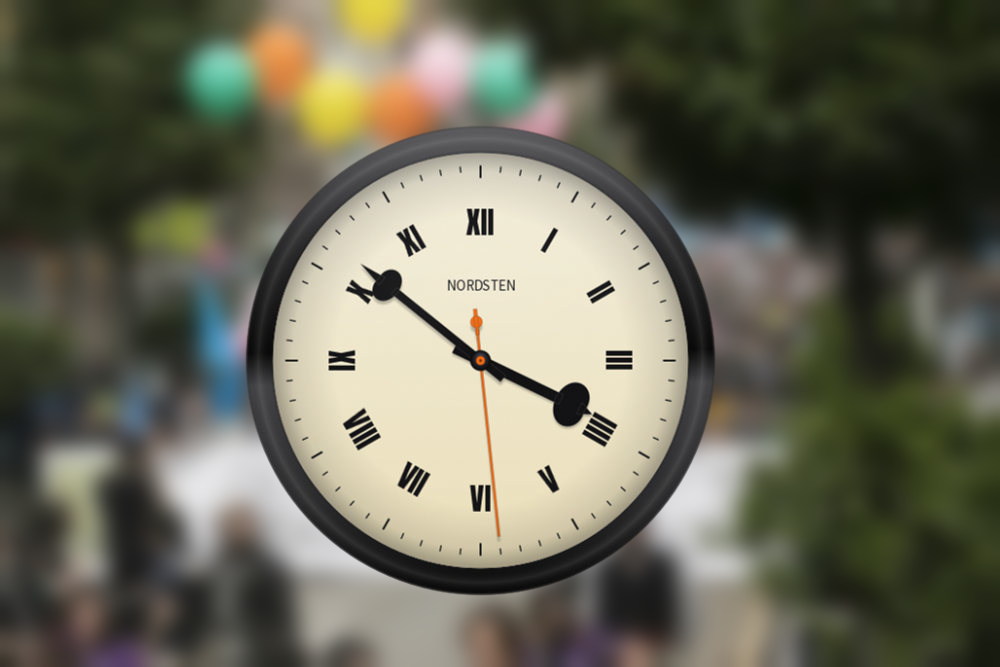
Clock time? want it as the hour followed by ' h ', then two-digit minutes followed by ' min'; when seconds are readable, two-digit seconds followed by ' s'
3 h 51 min 29 s
